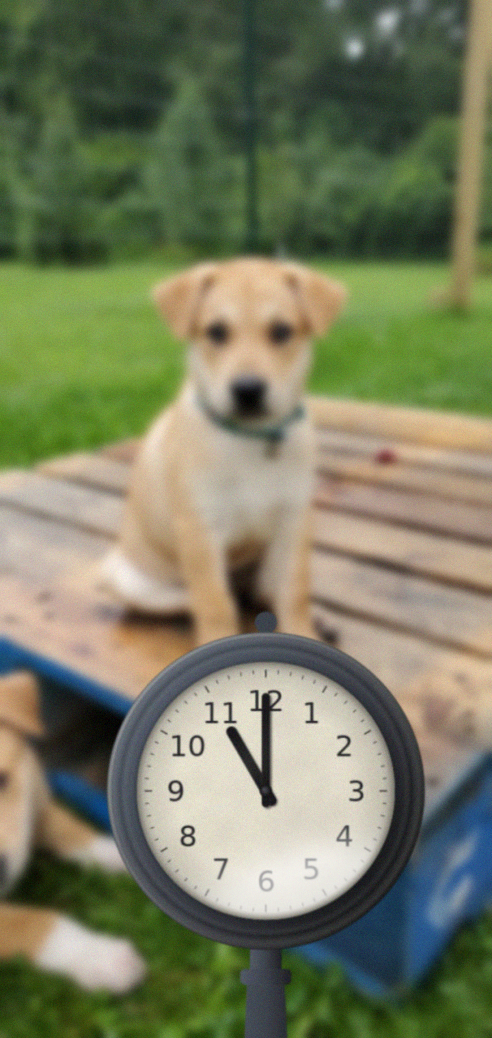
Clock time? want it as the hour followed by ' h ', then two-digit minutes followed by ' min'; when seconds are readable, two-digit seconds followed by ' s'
11 h 00 min
